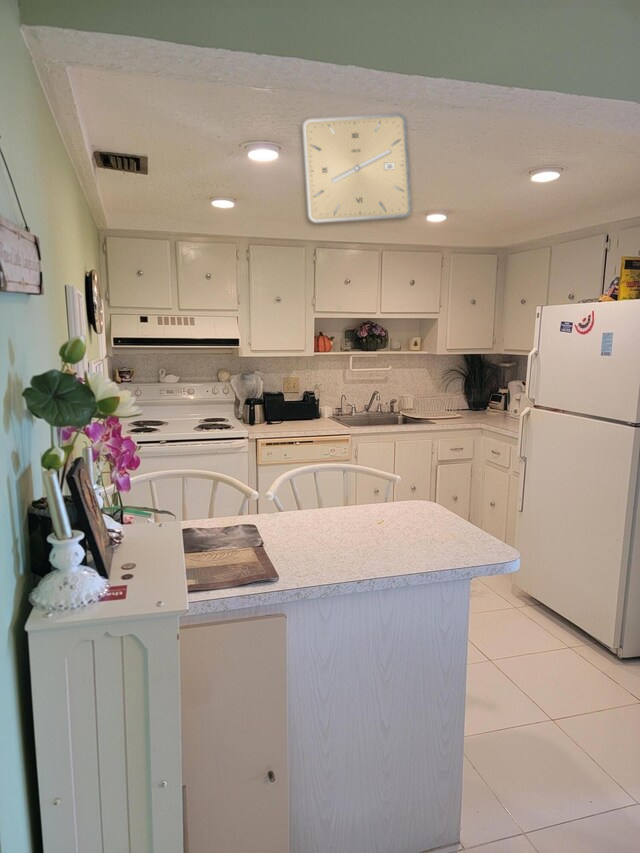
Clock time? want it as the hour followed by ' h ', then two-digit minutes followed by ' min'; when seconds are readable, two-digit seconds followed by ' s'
8 h 11 min
